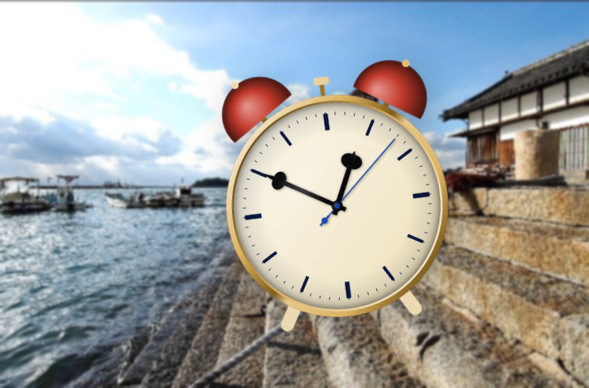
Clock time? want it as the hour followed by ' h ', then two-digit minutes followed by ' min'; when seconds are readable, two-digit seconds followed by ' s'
12 h 50 min 08 s
